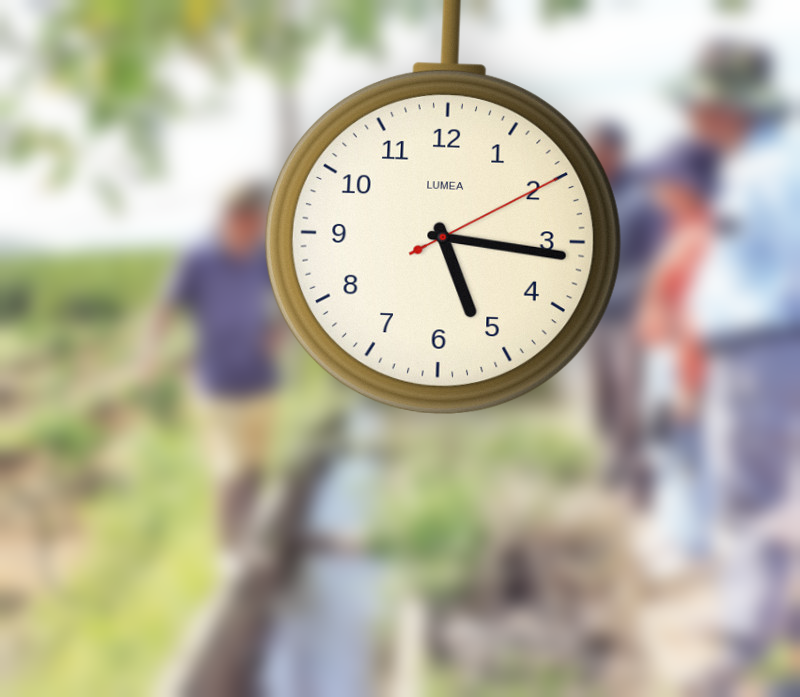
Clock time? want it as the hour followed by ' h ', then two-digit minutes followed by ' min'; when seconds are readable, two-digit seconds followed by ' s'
5 h 16 min 10 s
